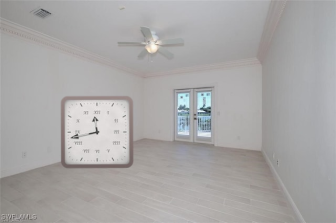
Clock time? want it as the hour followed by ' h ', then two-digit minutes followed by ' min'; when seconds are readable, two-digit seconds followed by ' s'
11 h 43 min
